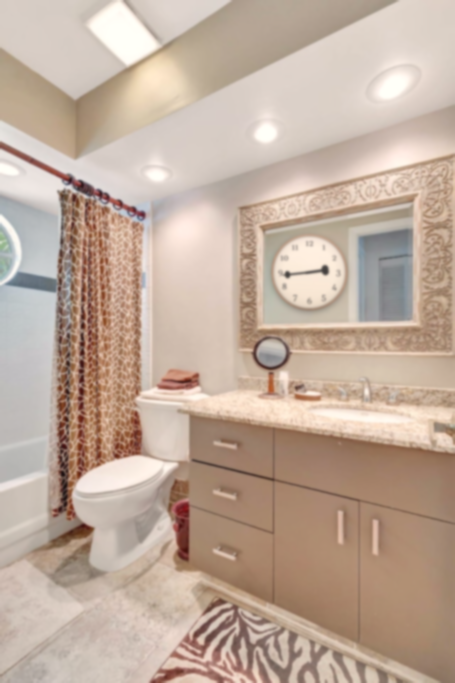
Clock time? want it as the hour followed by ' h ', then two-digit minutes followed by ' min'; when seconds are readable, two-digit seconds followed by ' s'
2 h 44 min
